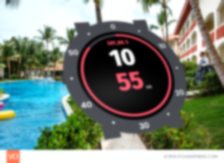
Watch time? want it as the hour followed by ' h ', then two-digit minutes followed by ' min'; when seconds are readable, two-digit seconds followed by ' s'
10 h 55 min
